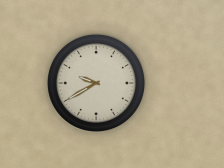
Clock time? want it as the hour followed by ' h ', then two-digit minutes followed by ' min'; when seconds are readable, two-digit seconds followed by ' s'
9 h 40 min
